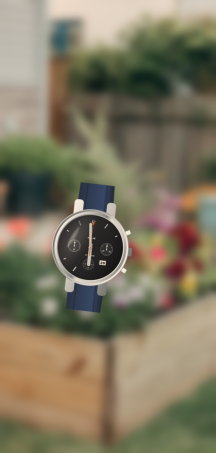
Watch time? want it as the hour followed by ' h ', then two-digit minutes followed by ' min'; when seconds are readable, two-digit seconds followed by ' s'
5 h 59 min
